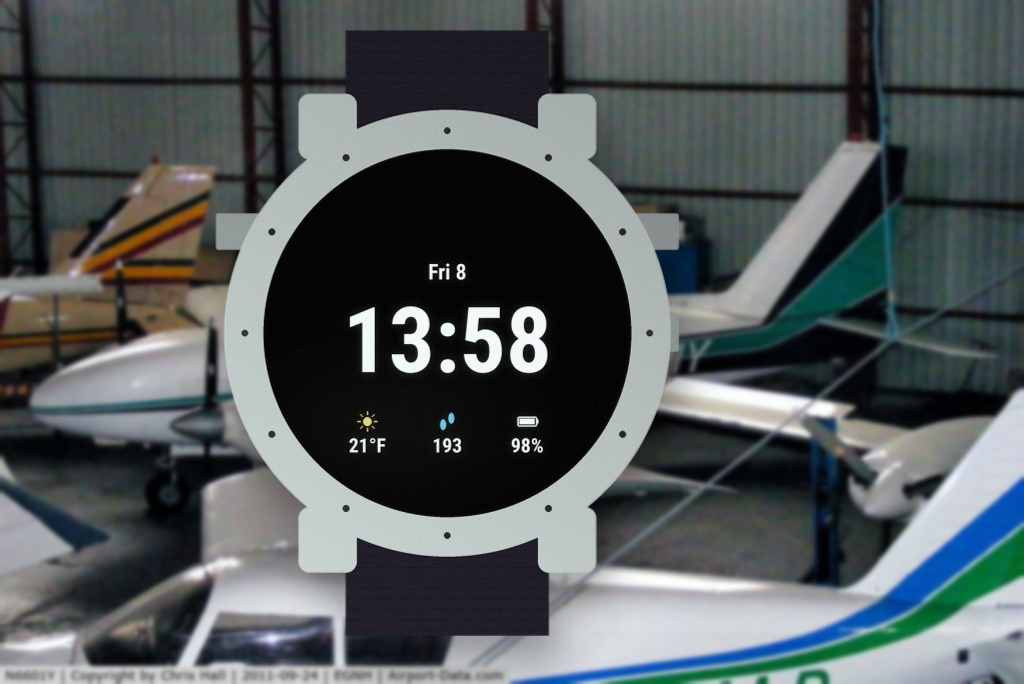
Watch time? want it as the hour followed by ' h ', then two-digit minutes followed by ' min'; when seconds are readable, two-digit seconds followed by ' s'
13 h 58 min
